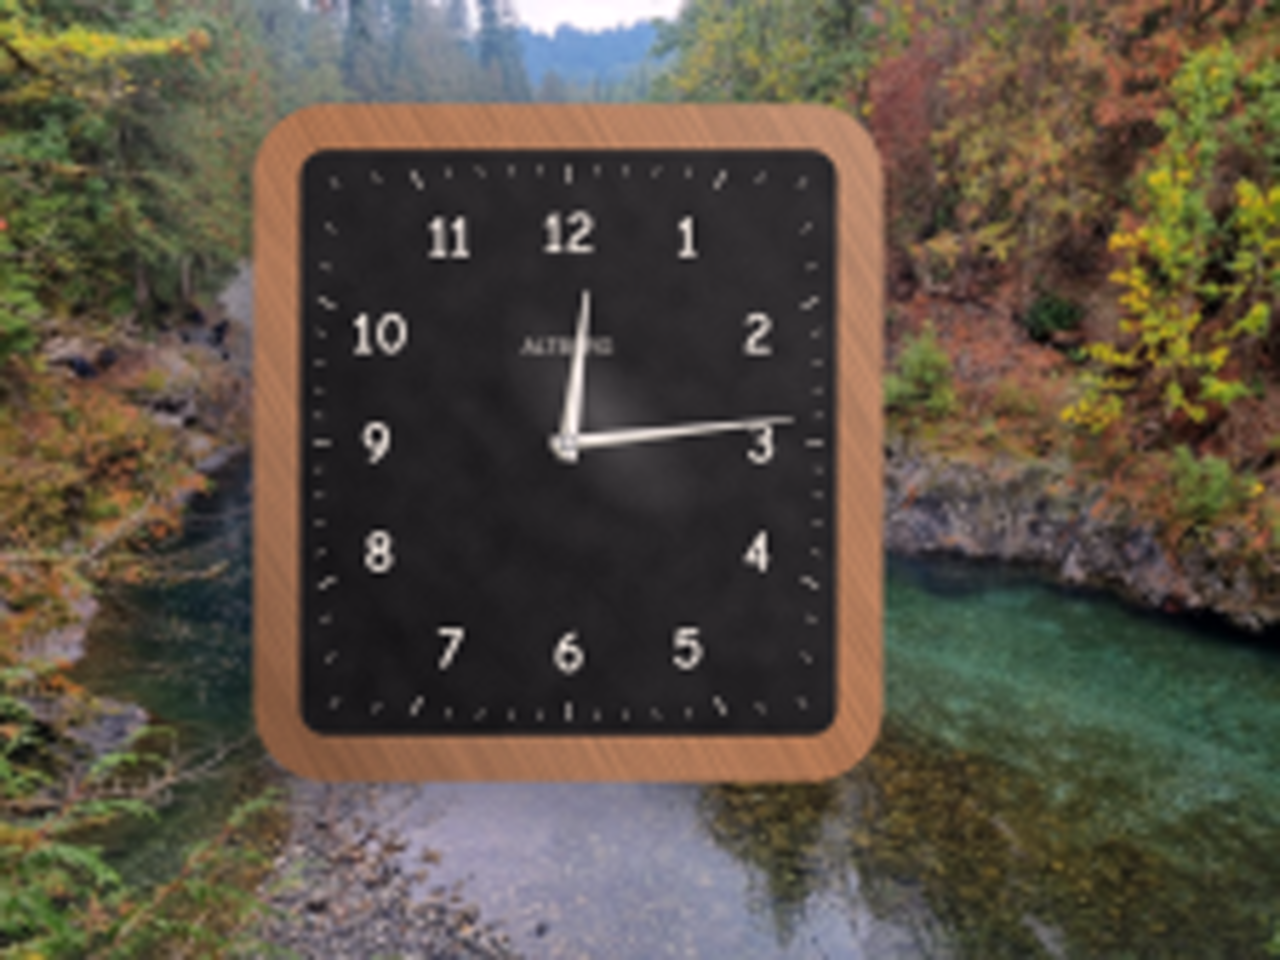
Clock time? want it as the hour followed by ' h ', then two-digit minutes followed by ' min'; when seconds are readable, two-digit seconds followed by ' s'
12 h 14 min
